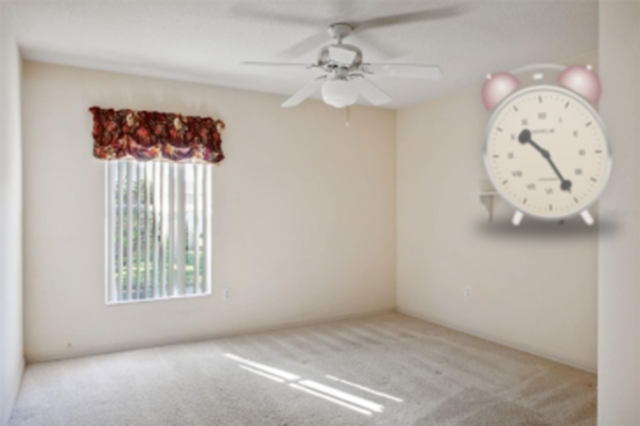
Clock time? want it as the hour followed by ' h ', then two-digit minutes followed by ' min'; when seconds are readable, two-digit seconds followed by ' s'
10 h 25 min
